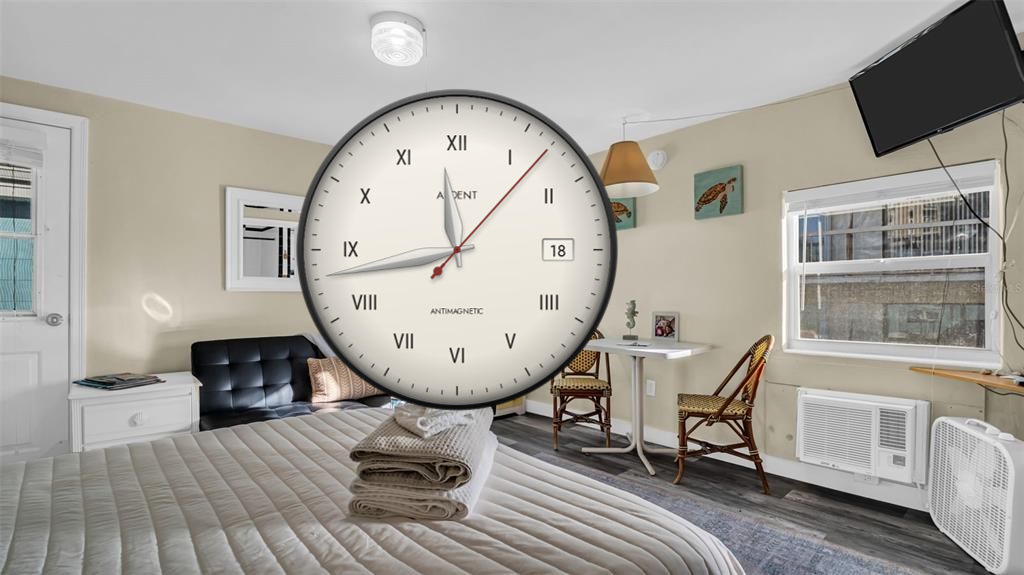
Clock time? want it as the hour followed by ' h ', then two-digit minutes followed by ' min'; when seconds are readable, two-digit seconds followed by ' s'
11 h 43 min 07 s
